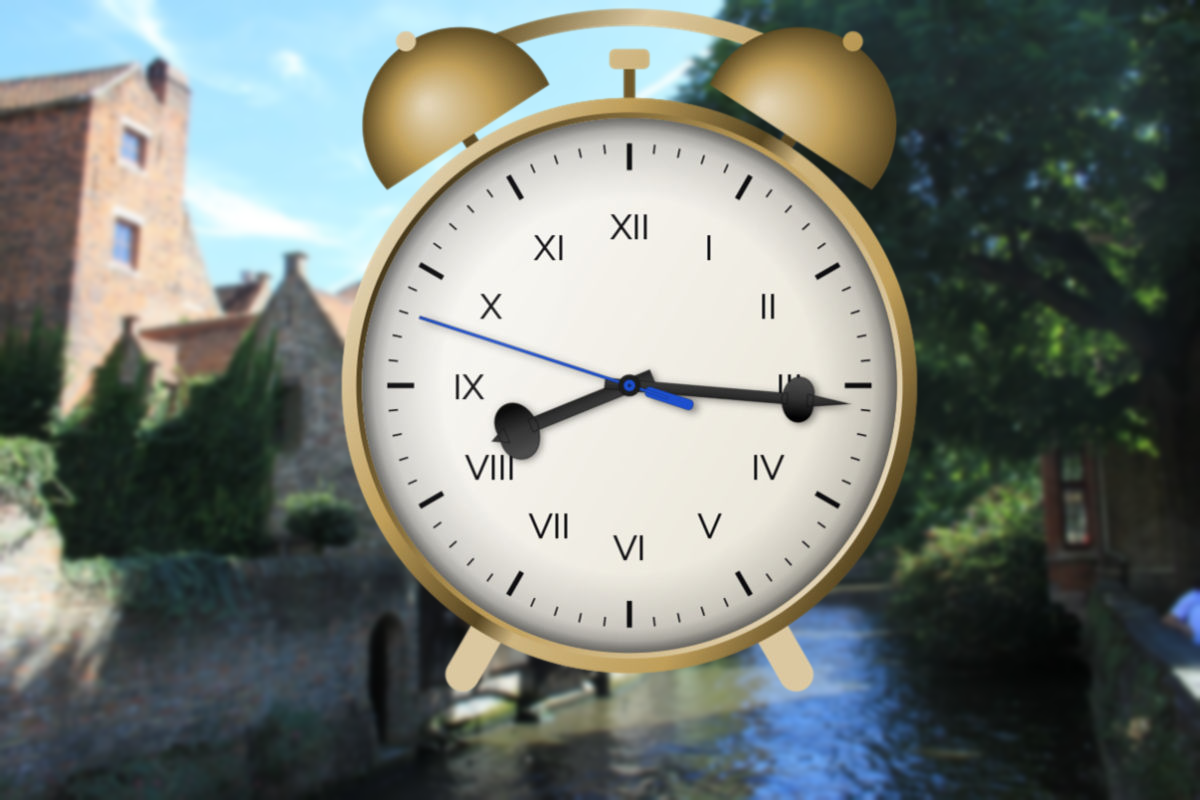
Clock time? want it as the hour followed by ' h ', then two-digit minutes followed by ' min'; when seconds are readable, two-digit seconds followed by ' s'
8 h 15 min 48 s
